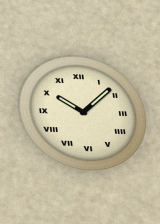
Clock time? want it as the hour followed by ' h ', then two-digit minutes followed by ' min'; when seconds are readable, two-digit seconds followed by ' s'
10 h 08 min
